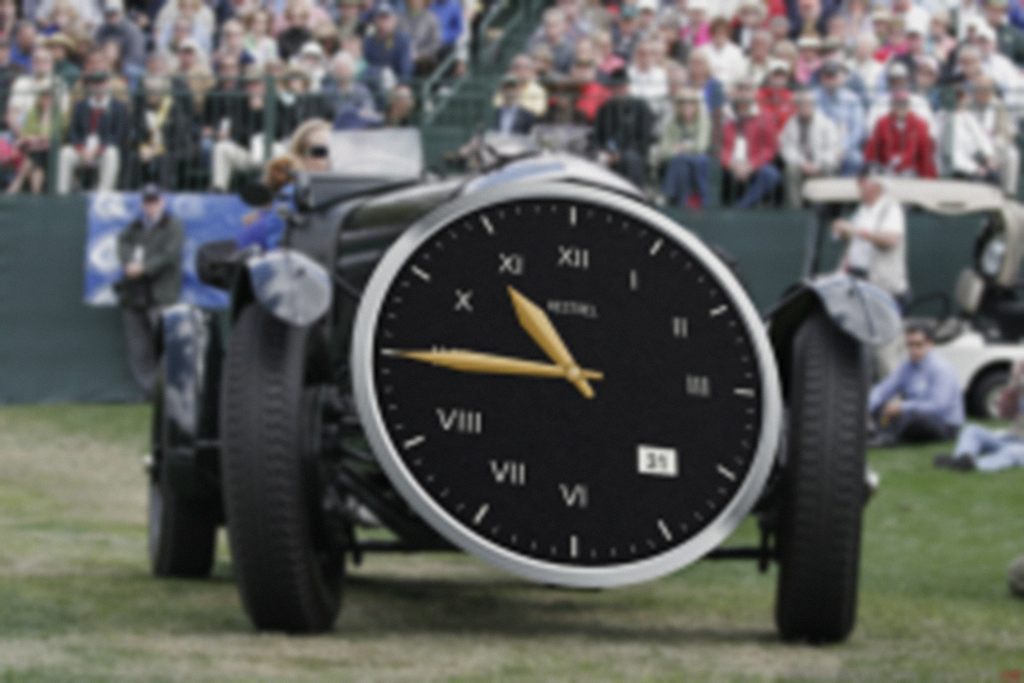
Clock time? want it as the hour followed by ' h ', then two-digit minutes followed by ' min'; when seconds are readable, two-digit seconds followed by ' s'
10 h 45 min
